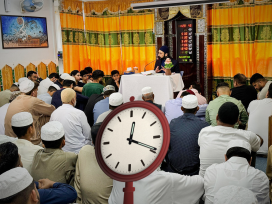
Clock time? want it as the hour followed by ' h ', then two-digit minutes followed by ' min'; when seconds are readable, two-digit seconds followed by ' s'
12 h 19 min
